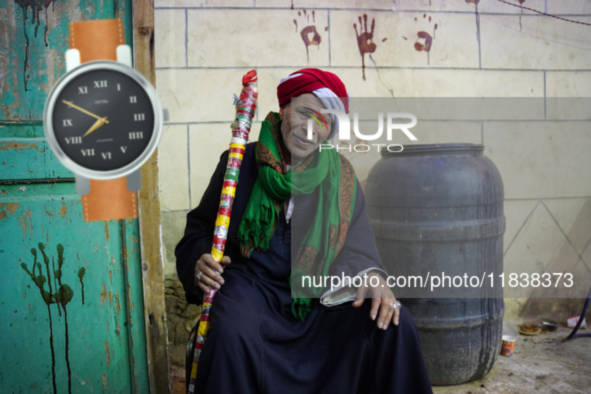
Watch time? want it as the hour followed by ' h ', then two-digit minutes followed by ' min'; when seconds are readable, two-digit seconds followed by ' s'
7 h 50 min
